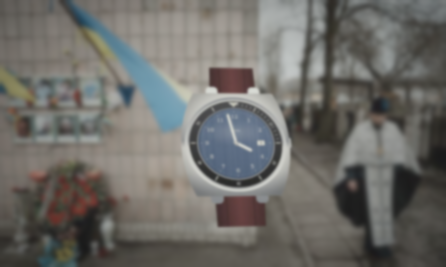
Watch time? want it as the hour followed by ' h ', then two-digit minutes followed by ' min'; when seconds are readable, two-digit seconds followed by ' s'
3 h 58 min
